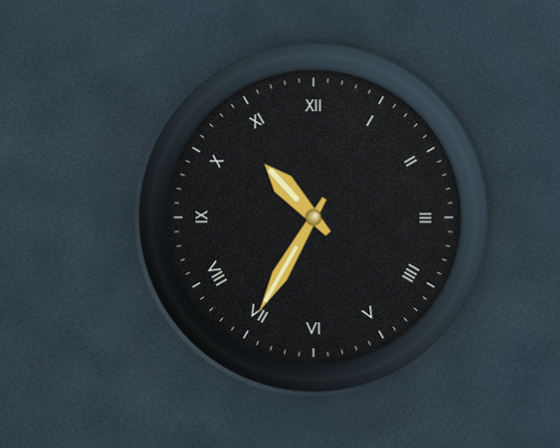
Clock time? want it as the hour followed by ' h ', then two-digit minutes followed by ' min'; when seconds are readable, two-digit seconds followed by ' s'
10 h 35 min
